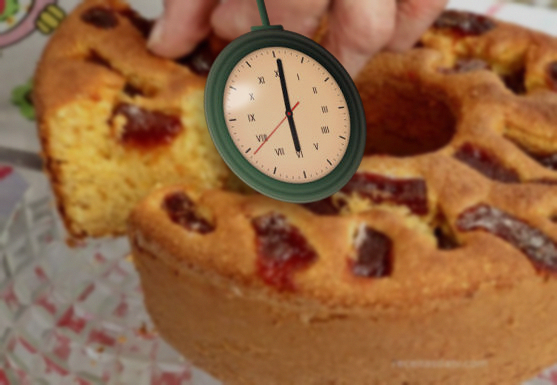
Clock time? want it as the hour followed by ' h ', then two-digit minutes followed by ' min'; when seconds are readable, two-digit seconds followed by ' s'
6 h 00 min 39 s
